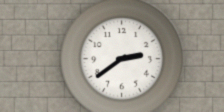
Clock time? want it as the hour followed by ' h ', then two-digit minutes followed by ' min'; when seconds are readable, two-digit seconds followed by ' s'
2 h 39 min
